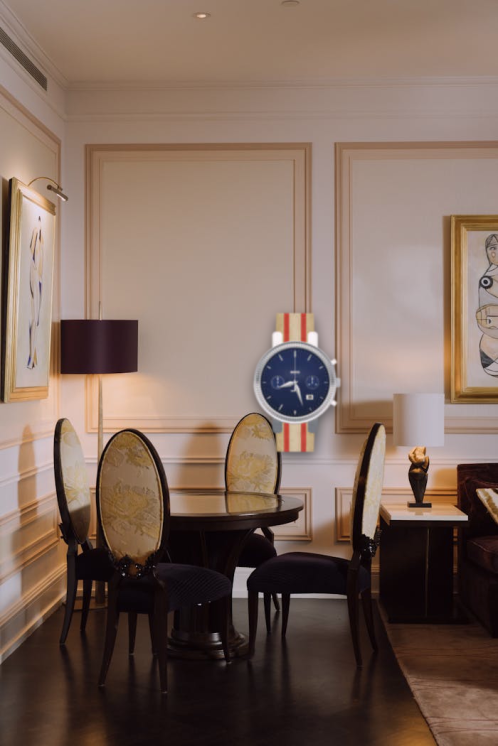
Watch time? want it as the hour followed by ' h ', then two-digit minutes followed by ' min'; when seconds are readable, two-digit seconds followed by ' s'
8 h 27 min
